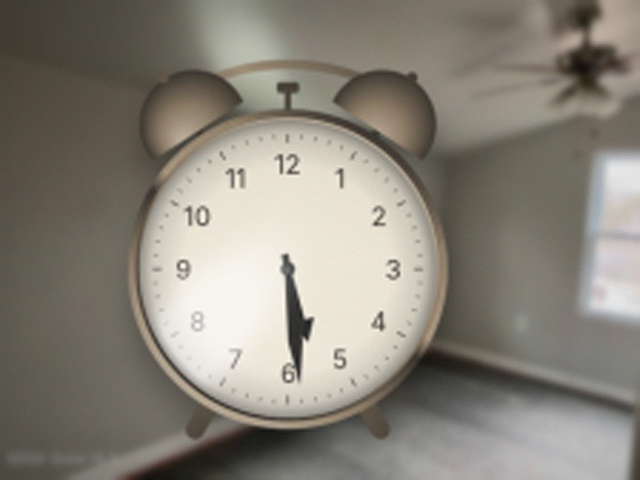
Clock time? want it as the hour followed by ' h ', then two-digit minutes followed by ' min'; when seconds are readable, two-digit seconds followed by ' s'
5 h 29 min
